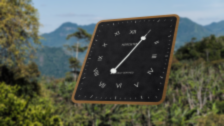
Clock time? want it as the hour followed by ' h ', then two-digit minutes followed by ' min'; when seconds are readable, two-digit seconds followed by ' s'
7 h 05 min
